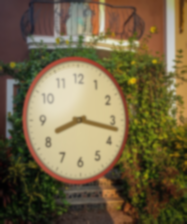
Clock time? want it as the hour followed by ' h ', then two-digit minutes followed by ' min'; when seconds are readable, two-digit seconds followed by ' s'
8 h 17 min
